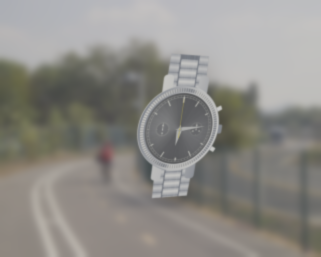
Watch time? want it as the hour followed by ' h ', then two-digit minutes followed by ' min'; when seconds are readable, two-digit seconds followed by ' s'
6 h 14 min
